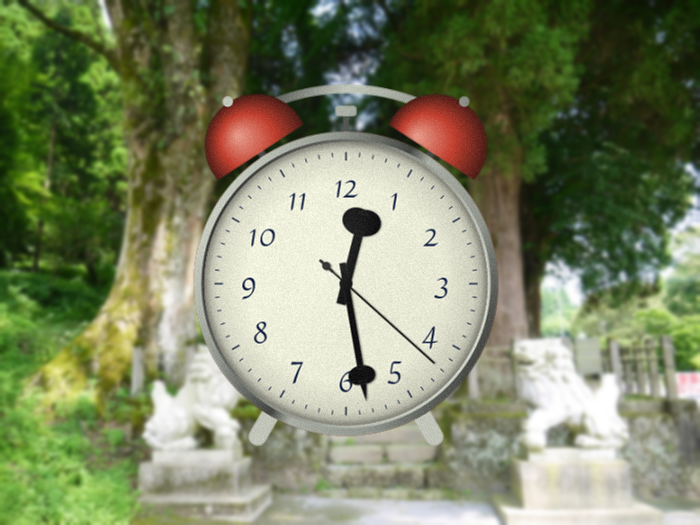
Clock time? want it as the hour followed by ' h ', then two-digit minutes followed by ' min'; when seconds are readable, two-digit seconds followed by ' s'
12 h 28 min 22 s
